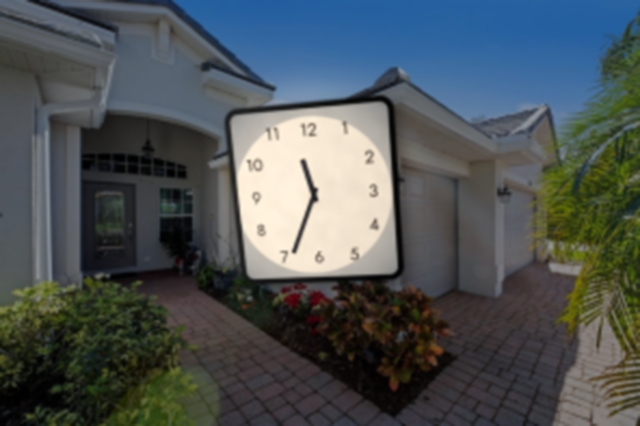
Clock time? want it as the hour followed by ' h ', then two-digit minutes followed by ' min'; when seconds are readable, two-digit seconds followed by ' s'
11 h 34 min
